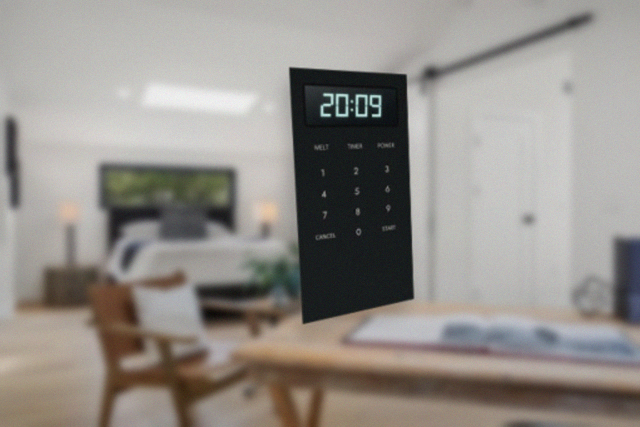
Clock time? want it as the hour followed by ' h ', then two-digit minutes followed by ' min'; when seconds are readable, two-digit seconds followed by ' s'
20 h 09 min
